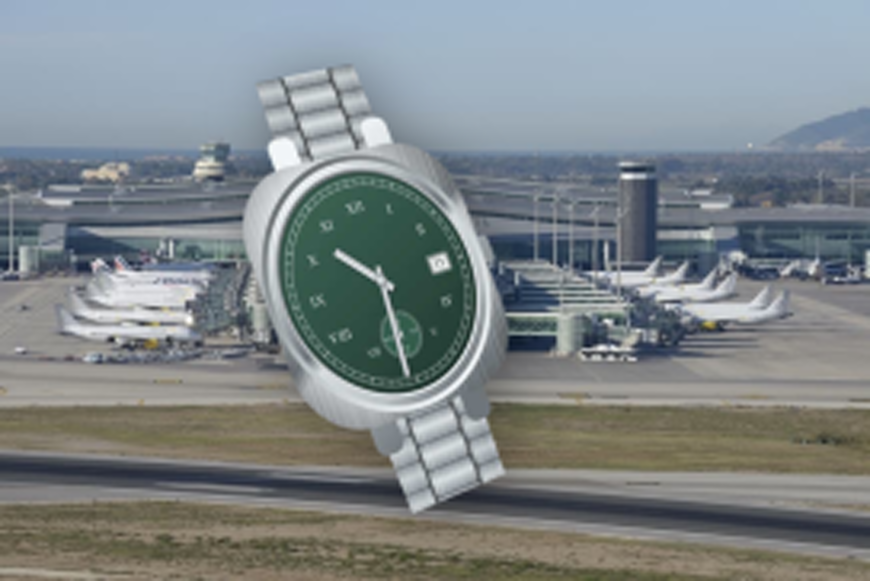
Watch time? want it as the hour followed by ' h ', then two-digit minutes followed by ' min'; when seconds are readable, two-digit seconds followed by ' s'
10 h 31 min
